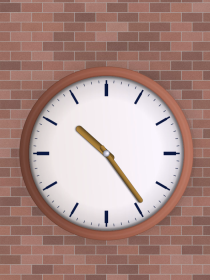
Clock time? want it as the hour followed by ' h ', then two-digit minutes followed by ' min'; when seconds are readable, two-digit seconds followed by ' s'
10 h 24 min
